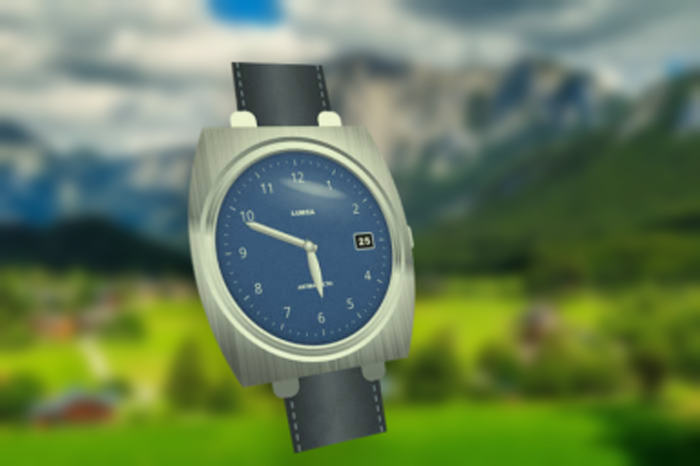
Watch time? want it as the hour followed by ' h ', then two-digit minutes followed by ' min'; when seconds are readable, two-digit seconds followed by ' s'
5 h 49 min
